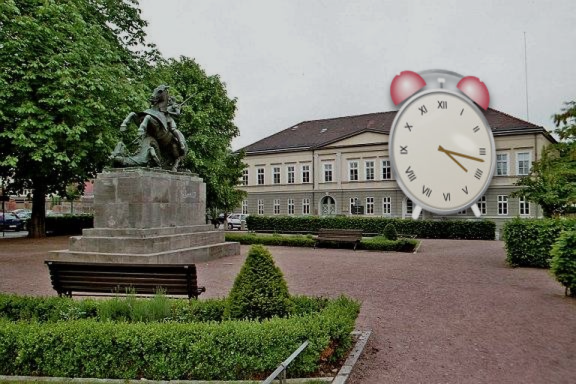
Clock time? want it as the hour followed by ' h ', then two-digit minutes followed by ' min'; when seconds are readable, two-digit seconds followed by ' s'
4 h 17 min
